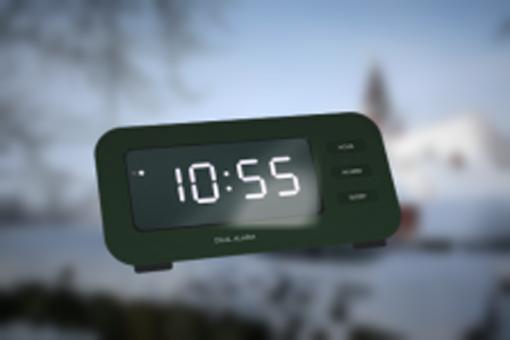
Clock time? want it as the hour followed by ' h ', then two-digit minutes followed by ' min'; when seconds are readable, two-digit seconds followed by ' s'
10 h 55 min
